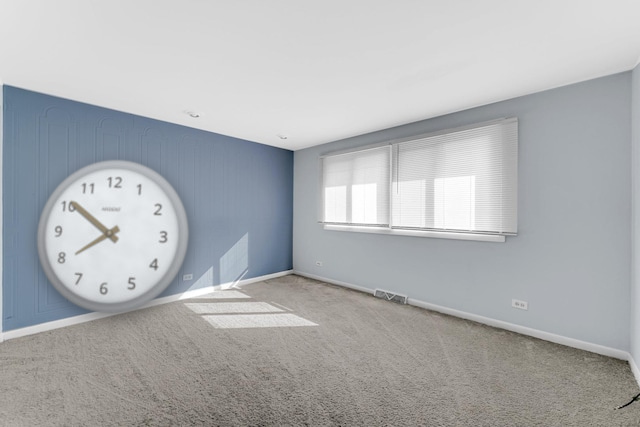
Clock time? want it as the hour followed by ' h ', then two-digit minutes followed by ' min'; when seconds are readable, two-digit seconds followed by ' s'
7 h 51 min
